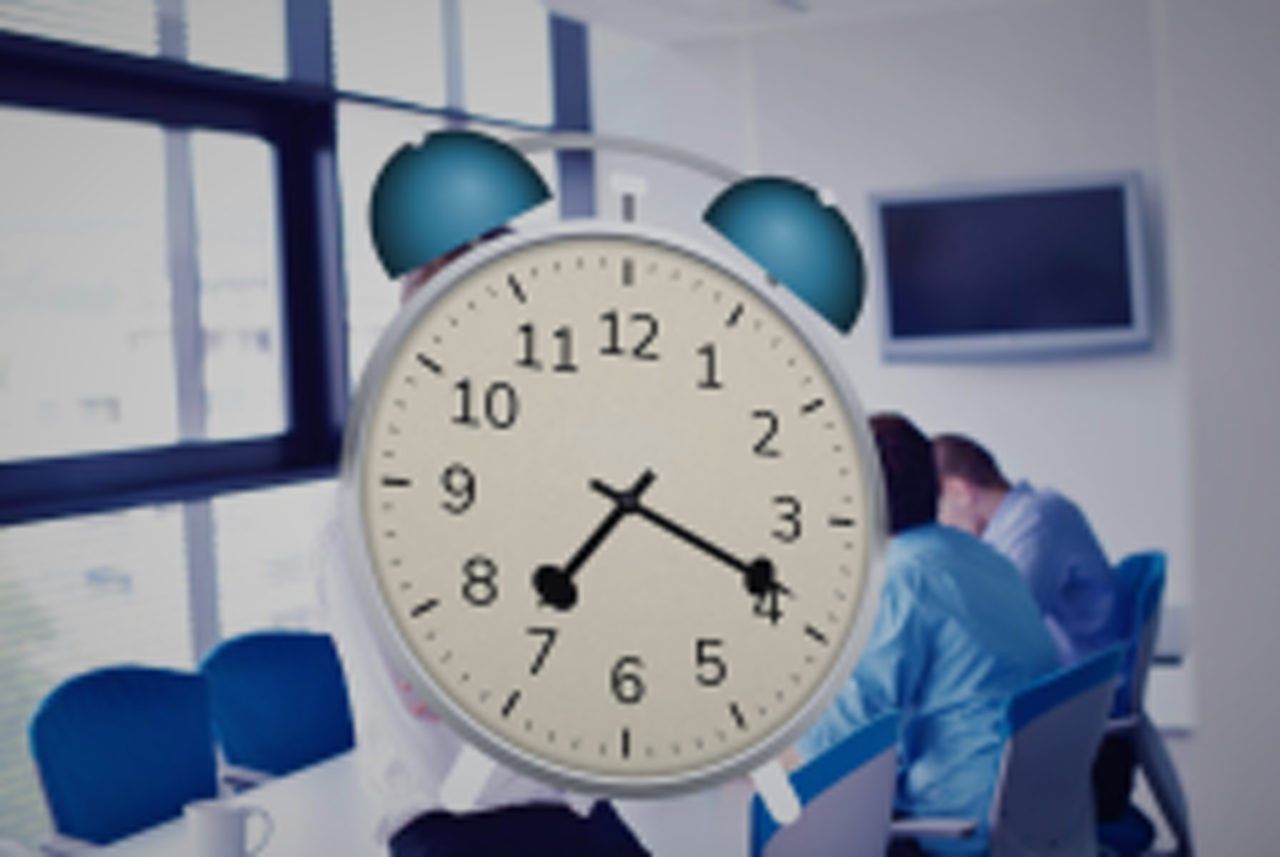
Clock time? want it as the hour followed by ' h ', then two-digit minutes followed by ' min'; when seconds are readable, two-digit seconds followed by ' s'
7 h 19 min
